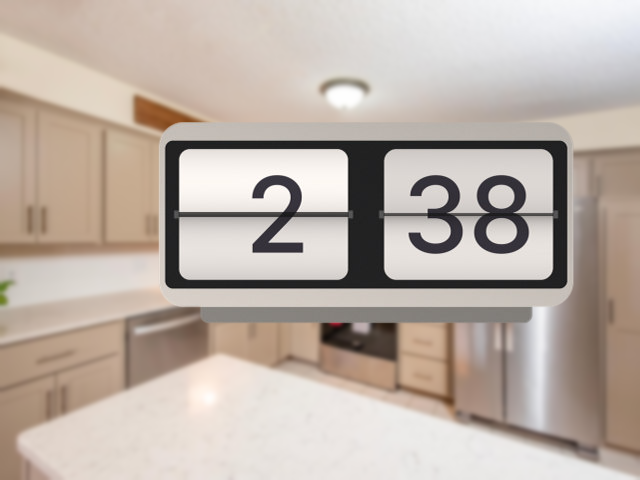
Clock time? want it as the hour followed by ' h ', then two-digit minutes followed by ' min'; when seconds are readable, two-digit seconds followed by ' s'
2 h 38 min
